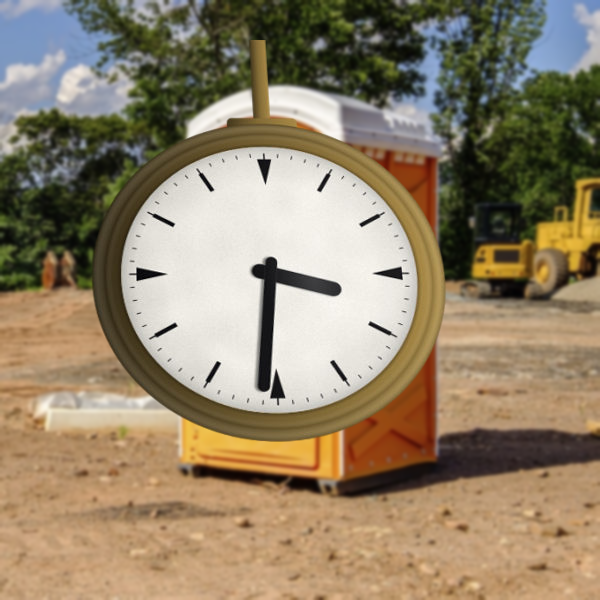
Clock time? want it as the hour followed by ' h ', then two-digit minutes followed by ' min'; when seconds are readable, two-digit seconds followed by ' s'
3 h 31 min
